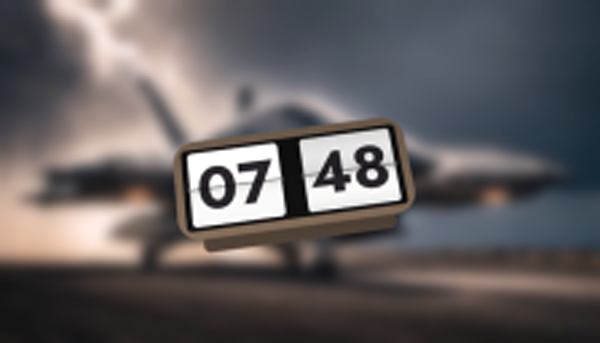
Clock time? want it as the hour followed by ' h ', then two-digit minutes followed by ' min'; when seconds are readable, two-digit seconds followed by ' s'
7 h 48 min
